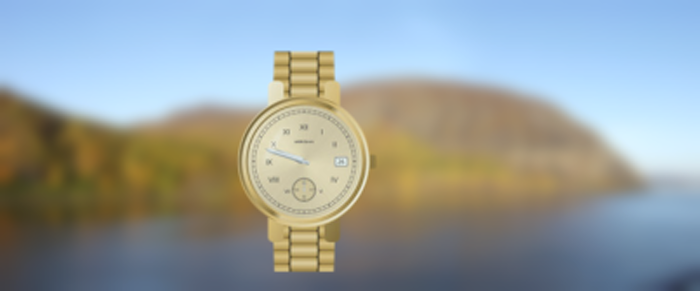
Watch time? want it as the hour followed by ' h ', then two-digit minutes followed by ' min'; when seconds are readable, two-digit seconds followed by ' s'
9 h 48 min
